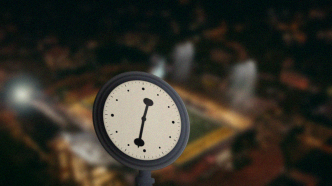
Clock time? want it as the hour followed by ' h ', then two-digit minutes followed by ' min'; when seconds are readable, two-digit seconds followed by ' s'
12 h 32 min
